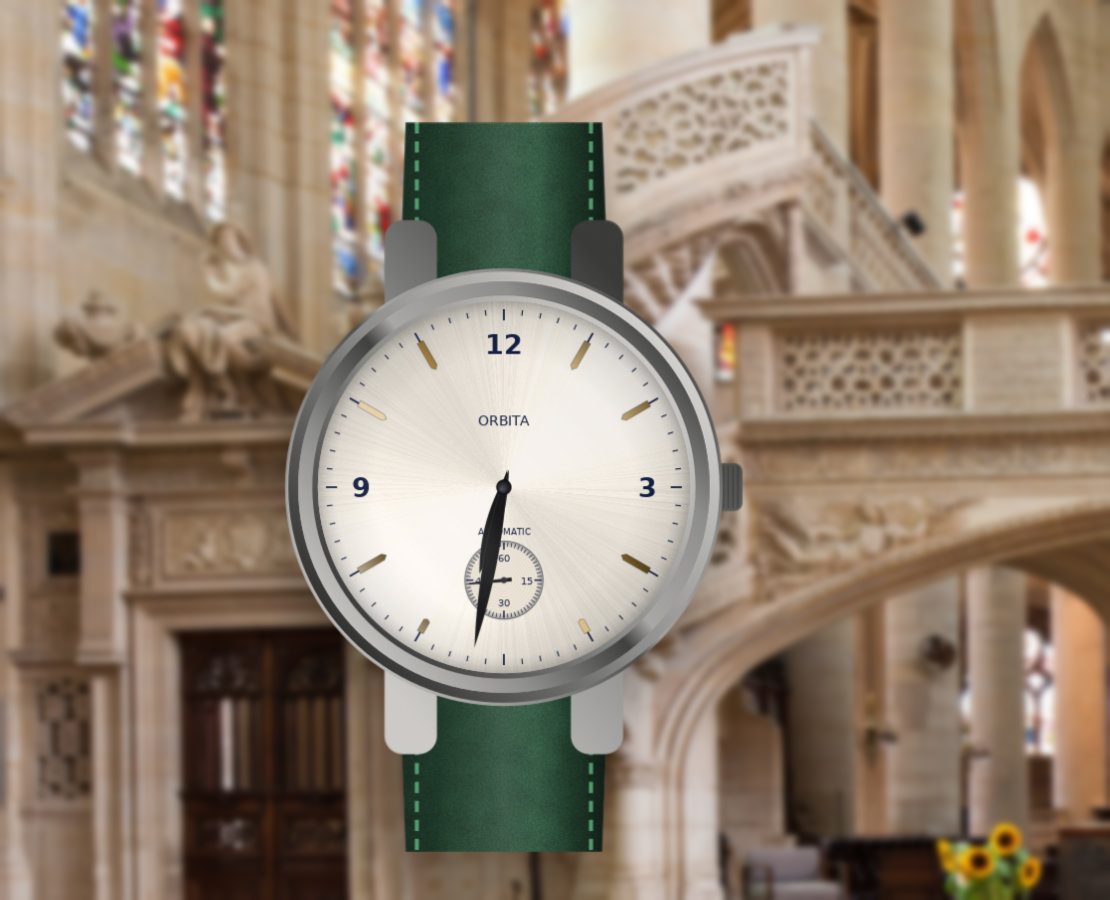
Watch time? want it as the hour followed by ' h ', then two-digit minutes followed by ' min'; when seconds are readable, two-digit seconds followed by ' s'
6 h 31 min 44 s
